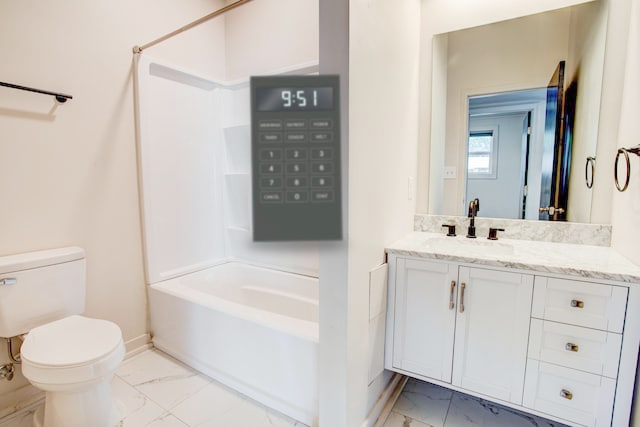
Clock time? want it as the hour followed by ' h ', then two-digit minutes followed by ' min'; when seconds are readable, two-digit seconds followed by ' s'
9 h 51 min
